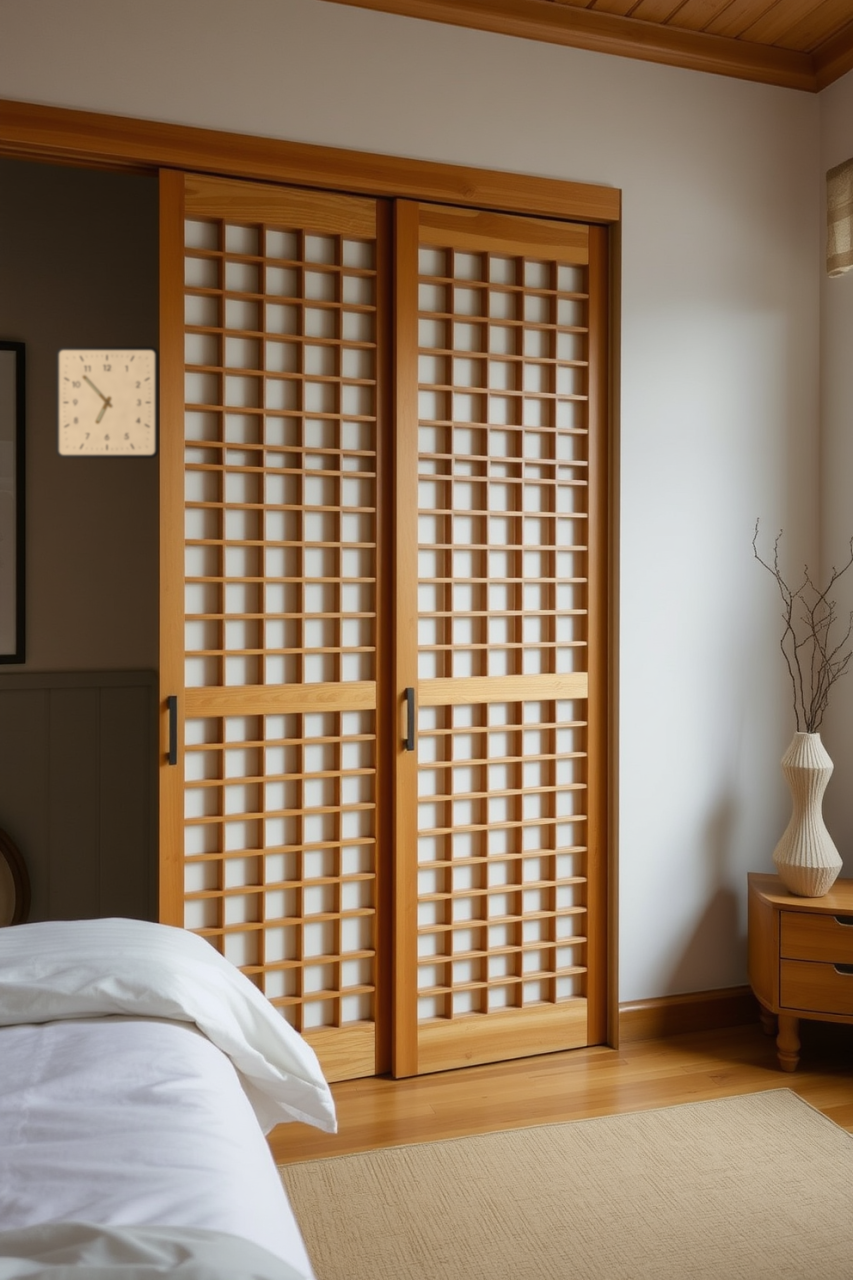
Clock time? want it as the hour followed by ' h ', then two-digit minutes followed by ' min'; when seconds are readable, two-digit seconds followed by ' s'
6 h 53 min
